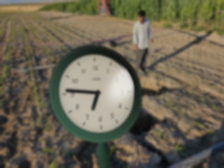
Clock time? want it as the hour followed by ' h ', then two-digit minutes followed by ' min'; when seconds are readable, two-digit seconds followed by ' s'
6 h 46 min
